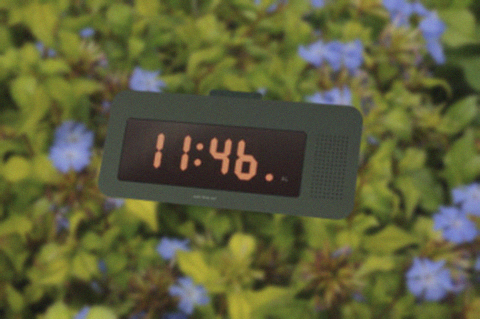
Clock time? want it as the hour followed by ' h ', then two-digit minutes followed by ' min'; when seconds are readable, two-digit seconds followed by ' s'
11 h 46 min
